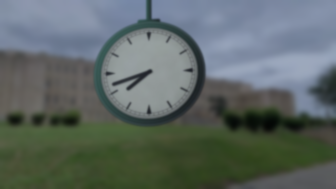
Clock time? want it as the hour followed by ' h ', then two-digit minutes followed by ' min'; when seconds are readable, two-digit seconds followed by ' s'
7 h 42 min
